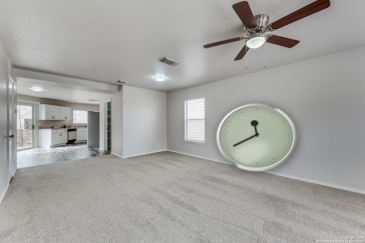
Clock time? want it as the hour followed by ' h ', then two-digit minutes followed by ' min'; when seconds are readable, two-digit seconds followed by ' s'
11 h 40 min
